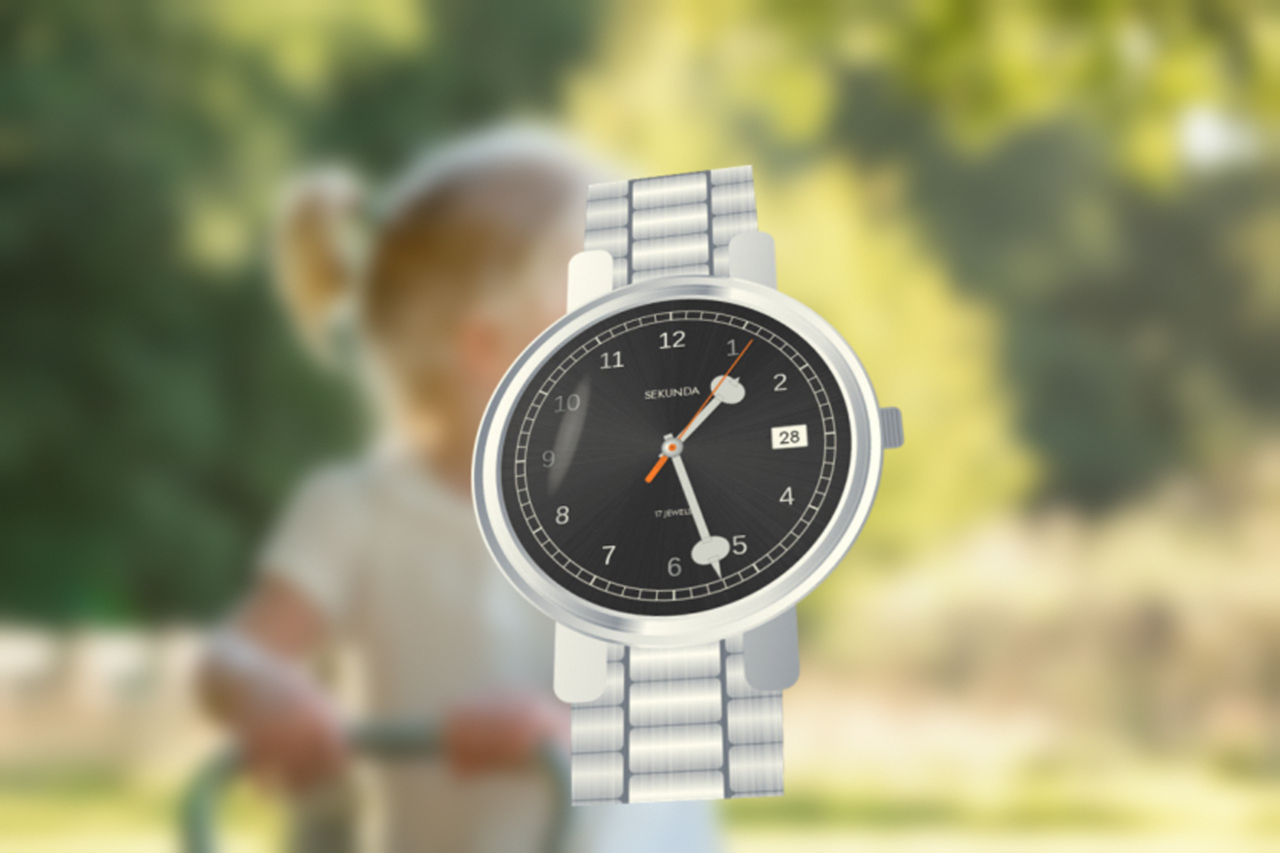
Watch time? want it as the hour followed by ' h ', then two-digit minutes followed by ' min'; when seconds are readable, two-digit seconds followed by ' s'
1 h 27 min 06 s
